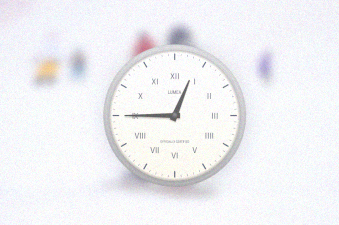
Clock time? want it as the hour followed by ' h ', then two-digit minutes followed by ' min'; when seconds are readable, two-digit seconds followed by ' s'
12 h 45 min
